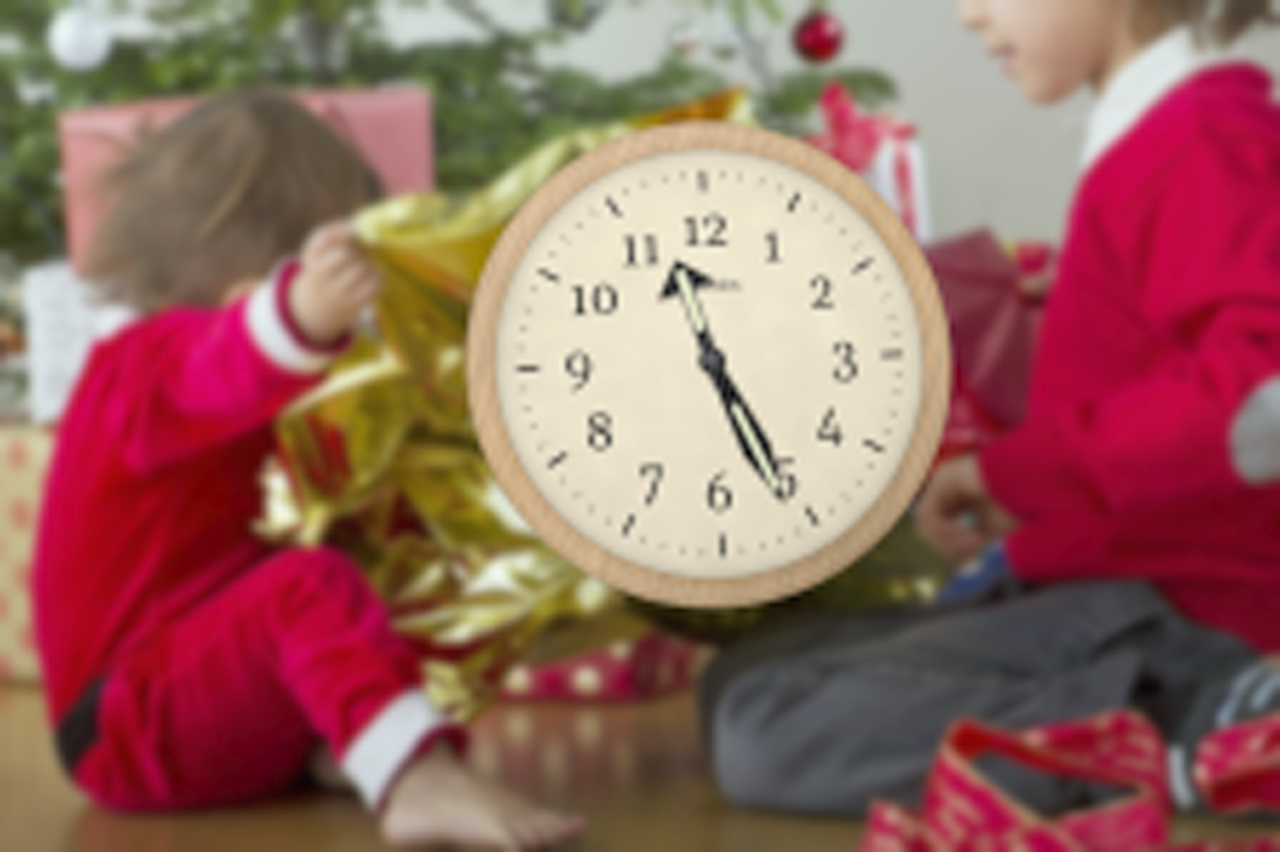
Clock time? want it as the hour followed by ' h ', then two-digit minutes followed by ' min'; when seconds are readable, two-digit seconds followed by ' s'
11 h 26 min
